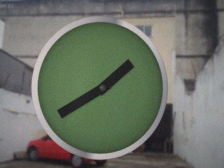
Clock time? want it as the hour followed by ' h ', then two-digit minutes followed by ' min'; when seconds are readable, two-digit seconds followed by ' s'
1 h 40 min
